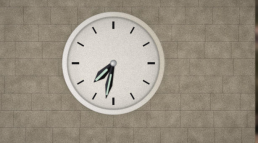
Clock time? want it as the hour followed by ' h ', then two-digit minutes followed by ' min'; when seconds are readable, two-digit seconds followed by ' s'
7 h 32 min
